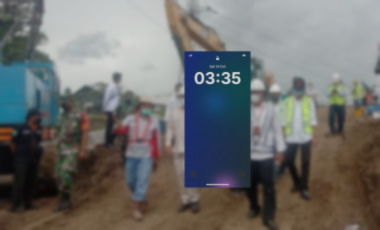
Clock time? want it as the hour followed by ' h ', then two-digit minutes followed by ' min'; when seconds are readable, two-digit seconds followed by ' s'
3 h 35 min
